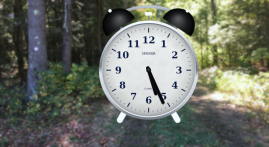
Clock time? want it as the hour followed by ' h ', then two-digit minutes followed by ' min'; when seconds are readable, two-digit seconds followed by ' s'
5 h 26 min
